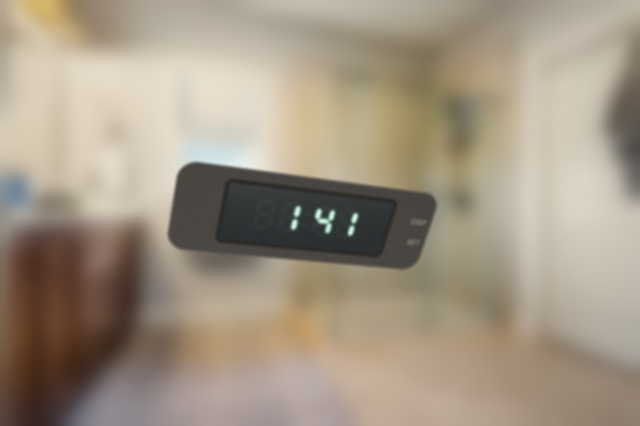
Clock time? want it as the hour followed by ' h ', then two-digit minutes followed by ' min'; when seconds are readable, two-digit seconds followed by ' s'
1 h 41 min
